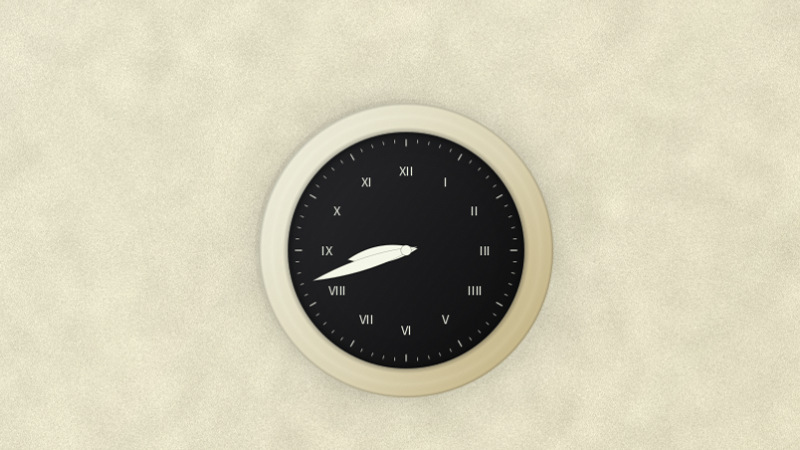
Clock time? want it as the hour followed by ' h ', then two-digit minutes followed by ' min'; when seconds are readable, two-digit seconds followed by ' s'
8 h 42 min
